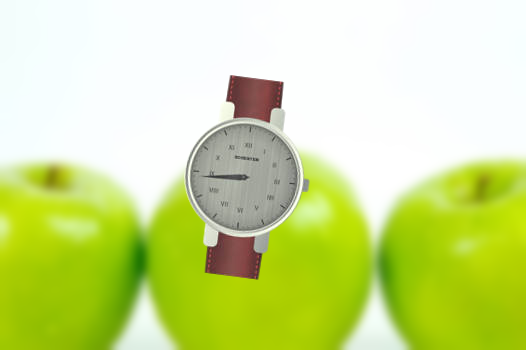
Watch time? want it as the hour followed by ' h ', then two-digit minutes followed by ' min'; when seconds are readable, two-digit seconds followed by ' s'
8 h 44 min
